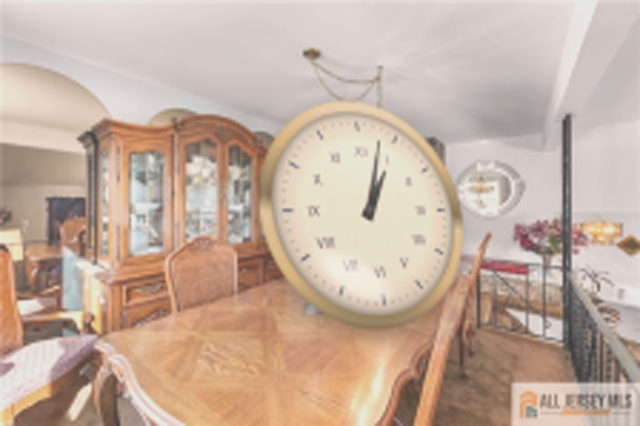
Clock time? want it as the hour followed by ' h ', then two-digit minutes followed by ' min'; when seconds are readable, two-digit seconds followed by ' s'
1 h 03 min
